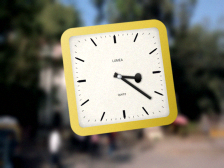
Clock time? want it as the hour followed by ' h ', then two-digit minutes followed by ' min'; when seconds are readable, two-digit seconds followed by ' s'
3 h 22 min
